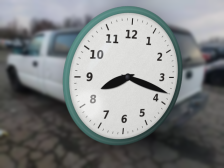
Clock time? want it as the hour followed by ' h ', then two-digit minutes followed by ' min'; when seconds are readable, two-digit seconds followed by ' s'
8 h 18 min
